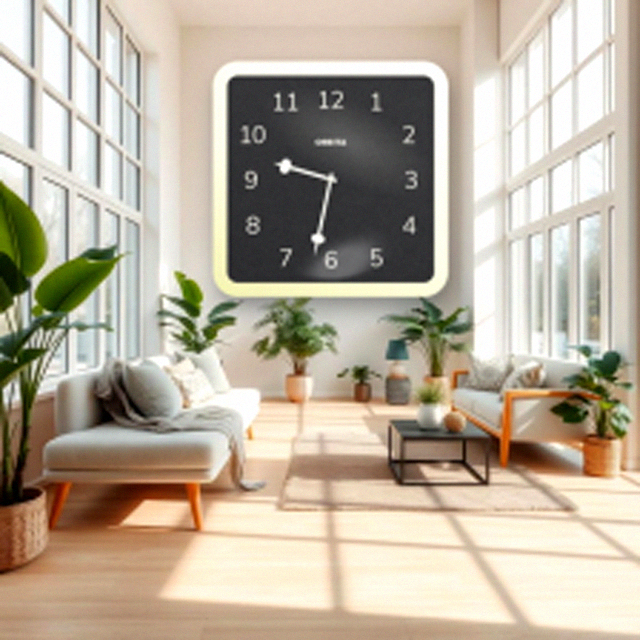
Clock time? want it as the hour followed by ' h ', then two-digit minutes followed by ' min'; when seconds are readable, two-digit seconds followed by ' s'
9 h 32 min
